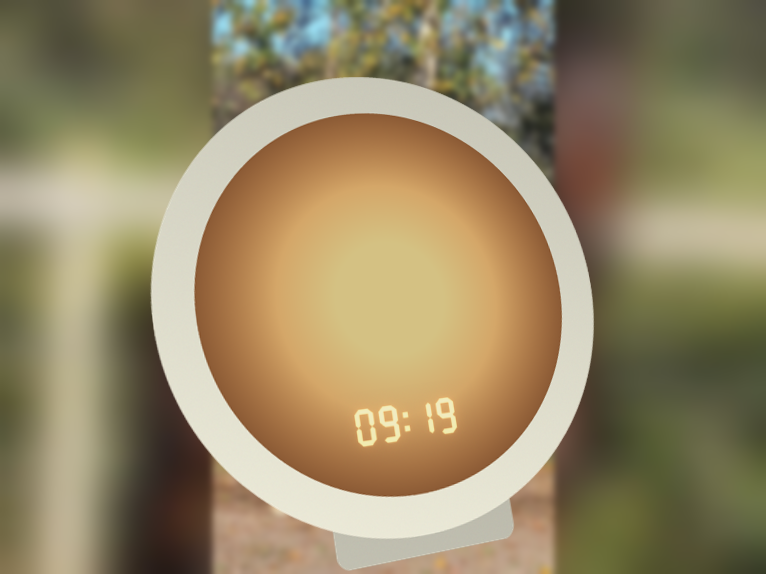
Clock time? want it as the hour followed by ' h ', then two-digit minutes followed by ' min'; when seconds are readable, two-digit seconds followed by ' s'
9 h 19 min
